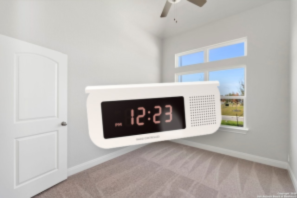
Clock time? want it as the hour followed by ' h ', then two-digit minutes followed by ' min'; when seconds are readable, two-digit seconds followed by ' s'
12 h 23 min
